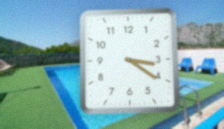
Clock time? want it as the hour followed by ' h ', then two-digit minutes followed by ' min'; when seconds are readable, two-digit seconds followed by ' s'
3 h 21 min
